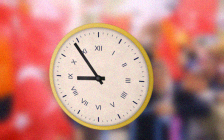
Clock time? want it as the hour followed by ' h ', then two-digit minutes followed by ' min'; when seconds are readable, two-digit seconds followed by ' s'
8 h 54 min
